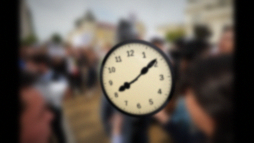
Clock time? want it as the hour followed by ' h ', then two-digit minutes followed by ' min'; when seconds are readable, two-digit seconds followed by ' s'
8 h 09 min
